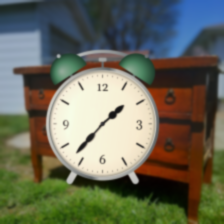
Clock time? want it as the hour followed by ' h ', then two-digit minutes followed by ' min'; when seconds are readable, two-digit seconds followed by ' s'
1 h 37 min
